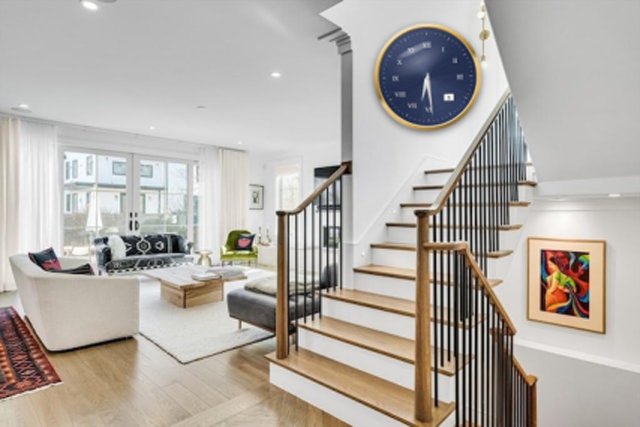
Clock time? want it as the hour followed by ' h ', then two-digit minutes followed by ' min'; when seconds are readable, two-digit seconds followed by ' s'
6 h 29 min
